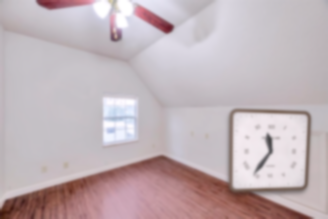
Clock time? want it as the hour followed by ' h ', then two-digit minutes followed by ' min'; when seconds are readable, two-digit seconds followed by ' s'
11 h 36 min
